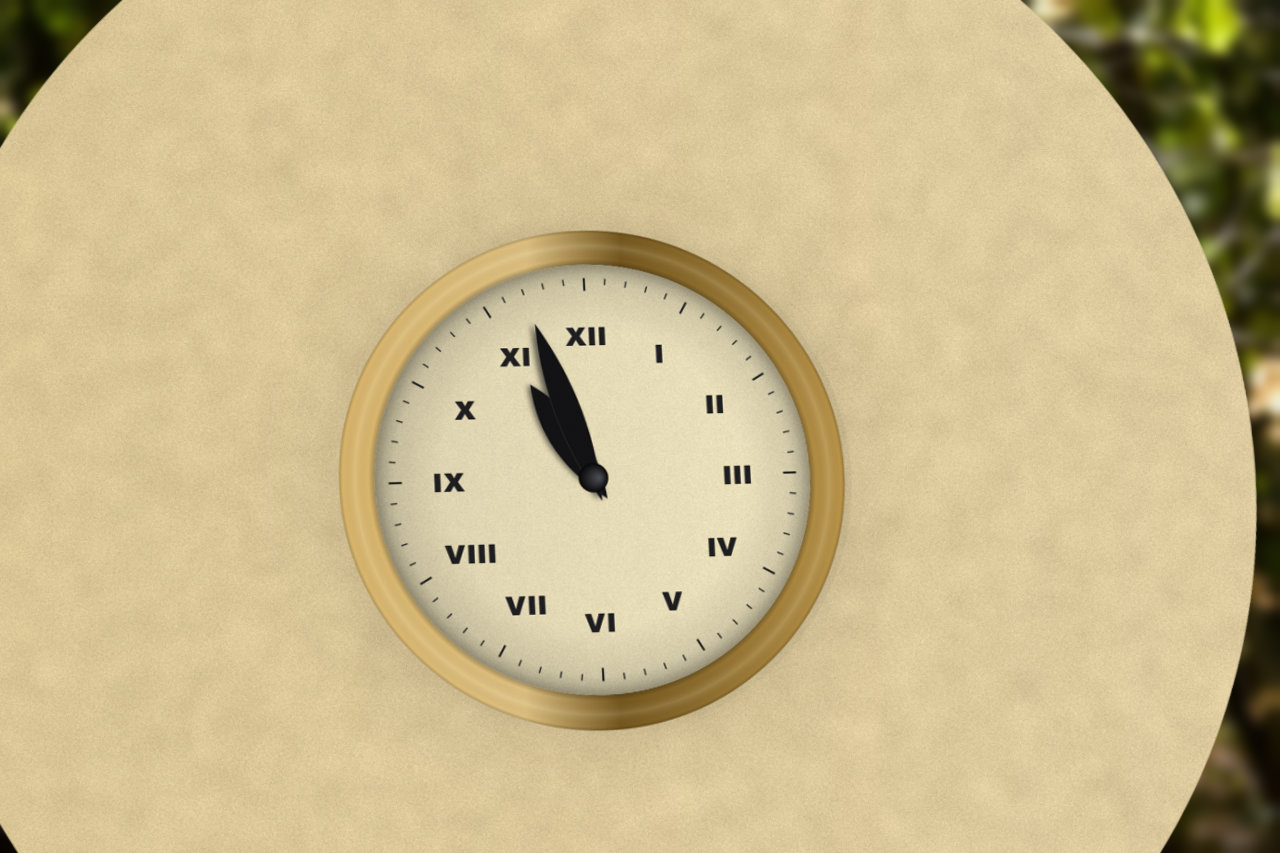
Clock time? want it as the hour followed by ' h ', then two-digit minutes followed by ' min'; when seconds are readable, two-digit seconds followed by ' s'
10 h 57 min
